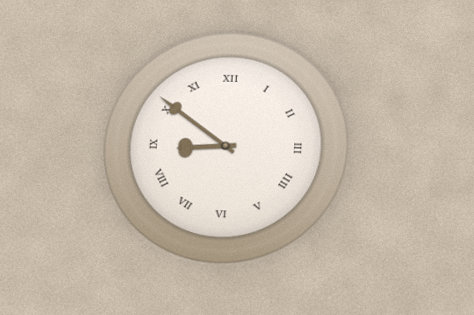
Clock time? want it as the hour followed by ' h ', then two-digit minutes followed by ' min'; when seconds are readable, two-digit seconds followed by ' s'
8 h 51 min
